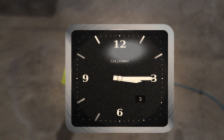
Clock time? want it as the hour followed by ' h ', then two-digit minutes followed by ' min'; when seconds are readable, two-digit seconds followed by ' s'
3 h 15 min
